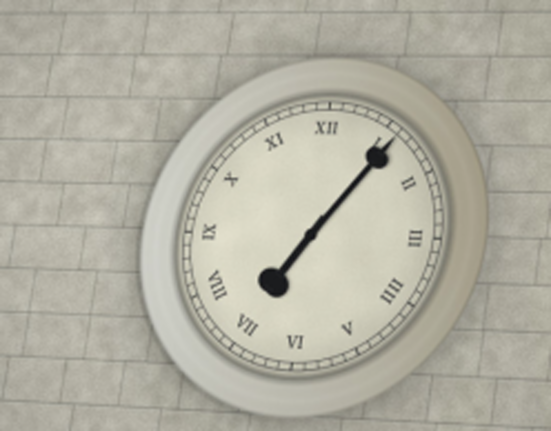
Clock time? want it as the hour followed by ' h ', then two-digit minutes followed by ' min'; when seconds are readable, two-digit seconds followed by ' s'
7 h 06 min
